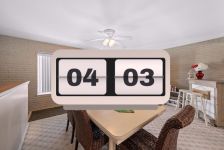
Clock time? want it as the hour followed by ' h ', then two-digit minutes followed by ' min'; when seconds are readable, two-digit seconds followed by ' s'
4 h 03 min
